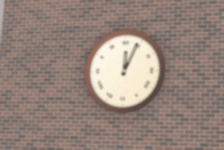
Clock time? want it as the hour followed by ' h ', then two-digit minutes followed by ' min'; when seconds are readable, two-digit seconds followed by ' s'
12 h 04 min
